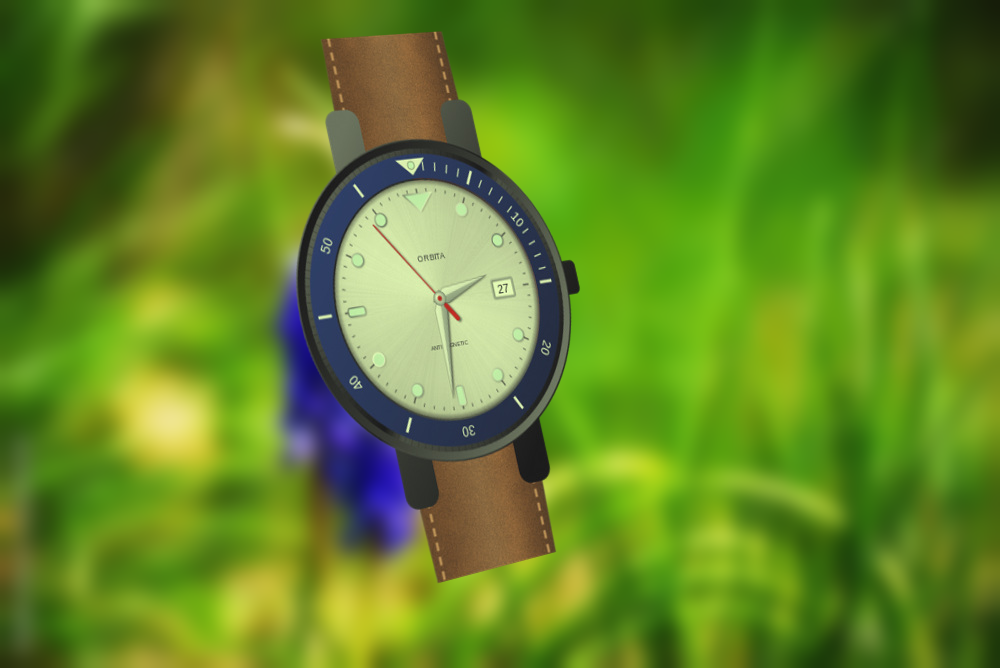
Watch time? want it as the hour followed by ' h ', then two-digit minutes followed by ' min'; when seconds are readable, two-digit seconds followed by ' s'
2 h 30 min 54 s
